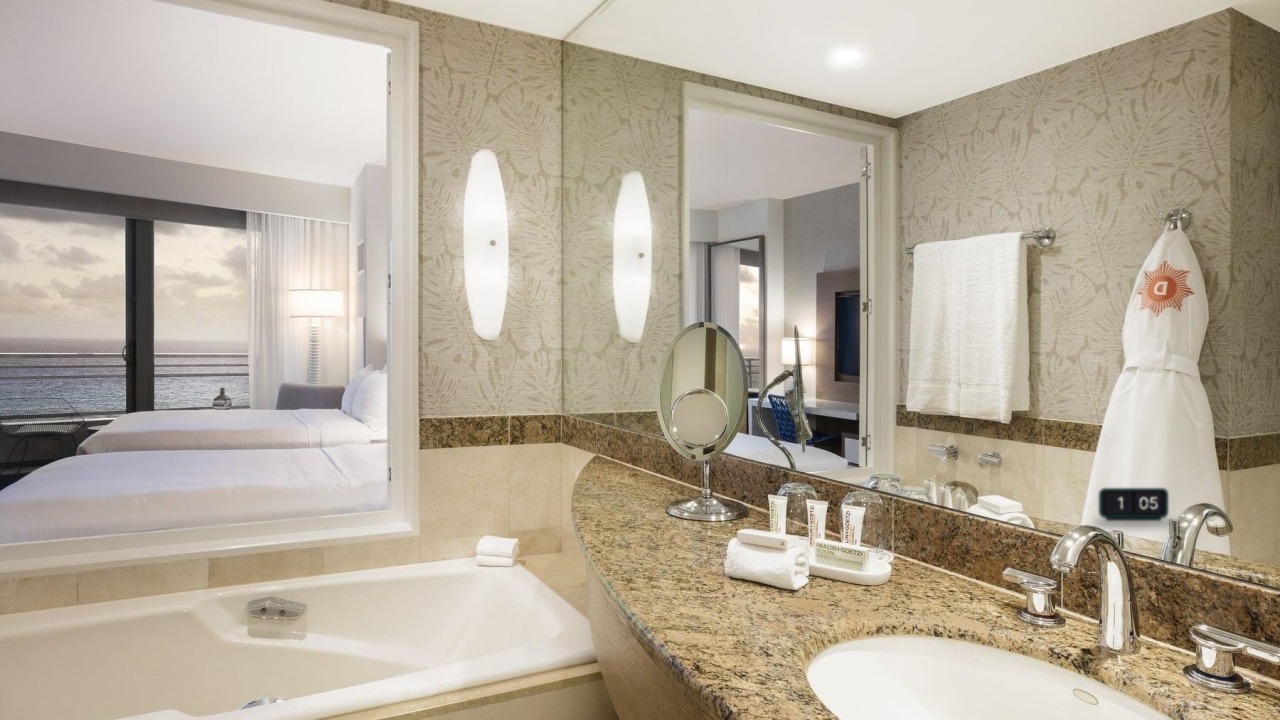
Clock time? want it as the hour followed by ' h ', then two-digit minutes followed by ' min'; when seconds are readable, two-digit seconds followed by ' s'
1 h 05 min
